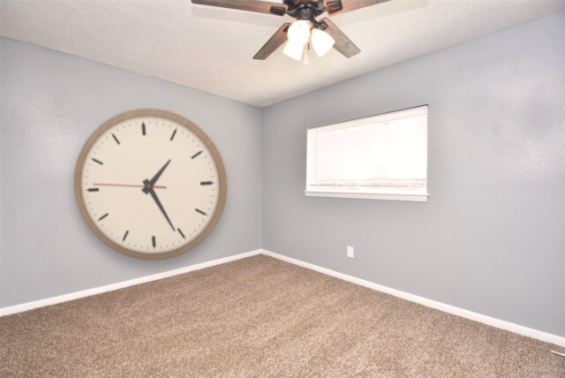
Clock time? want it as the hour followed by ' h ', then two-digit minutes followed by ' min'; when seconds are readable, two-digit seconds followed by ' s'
1 h 25 min 46 s
